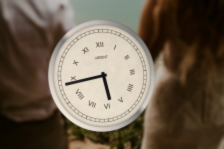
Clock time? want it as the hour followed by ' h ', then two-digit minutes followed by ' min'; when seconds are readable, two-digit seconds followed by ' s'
5 h 44 min
